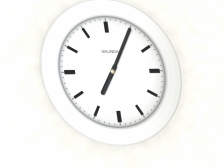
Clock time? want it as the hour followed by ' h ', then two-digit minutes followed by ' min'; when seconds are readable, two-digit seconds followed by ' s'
7 h 05 min
